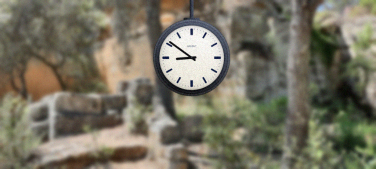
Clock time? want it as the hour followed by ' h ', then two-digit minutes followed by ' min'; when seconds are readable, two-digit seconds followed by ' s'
8 h 51 min
